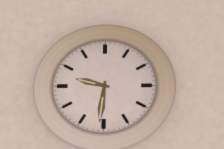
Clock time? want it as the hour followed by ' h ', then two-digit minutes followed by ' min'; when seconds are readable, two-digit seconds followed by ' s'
9 h 31 min
